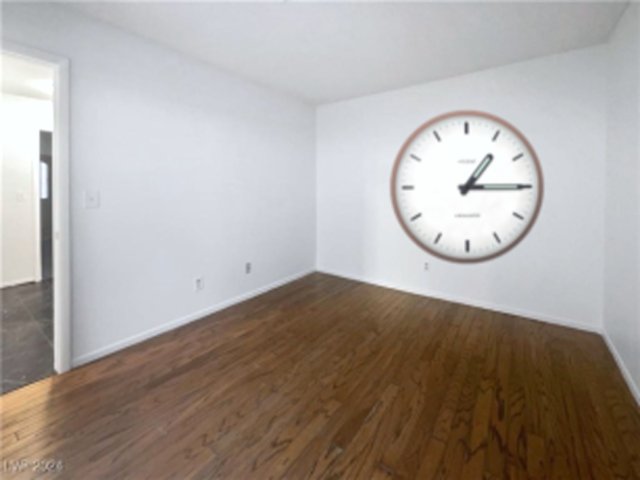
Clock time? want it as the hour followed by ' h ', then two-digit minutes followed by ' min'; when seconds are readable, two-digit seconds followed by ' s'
1 h 15 min
